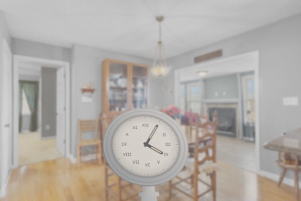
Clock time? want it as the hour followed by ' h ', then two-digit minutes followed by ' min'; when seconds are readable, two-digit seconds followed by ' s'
4 h 05 min
